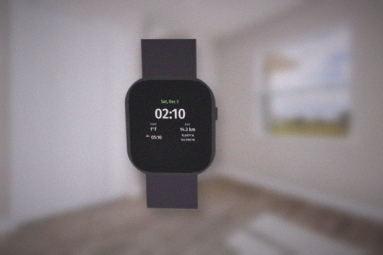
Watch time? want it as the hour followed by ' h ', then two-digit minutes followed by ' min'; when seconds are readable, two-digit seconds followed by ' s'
2 h 10 min
